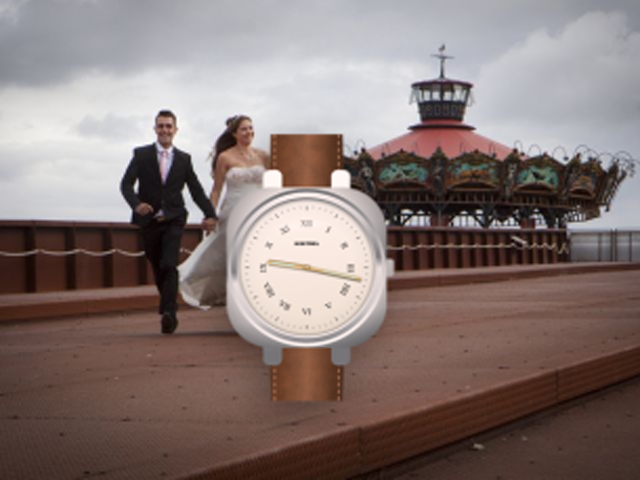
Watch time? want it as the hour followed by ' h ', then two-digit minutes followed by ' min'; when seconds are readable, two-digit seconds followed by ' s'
9 h 17 min
